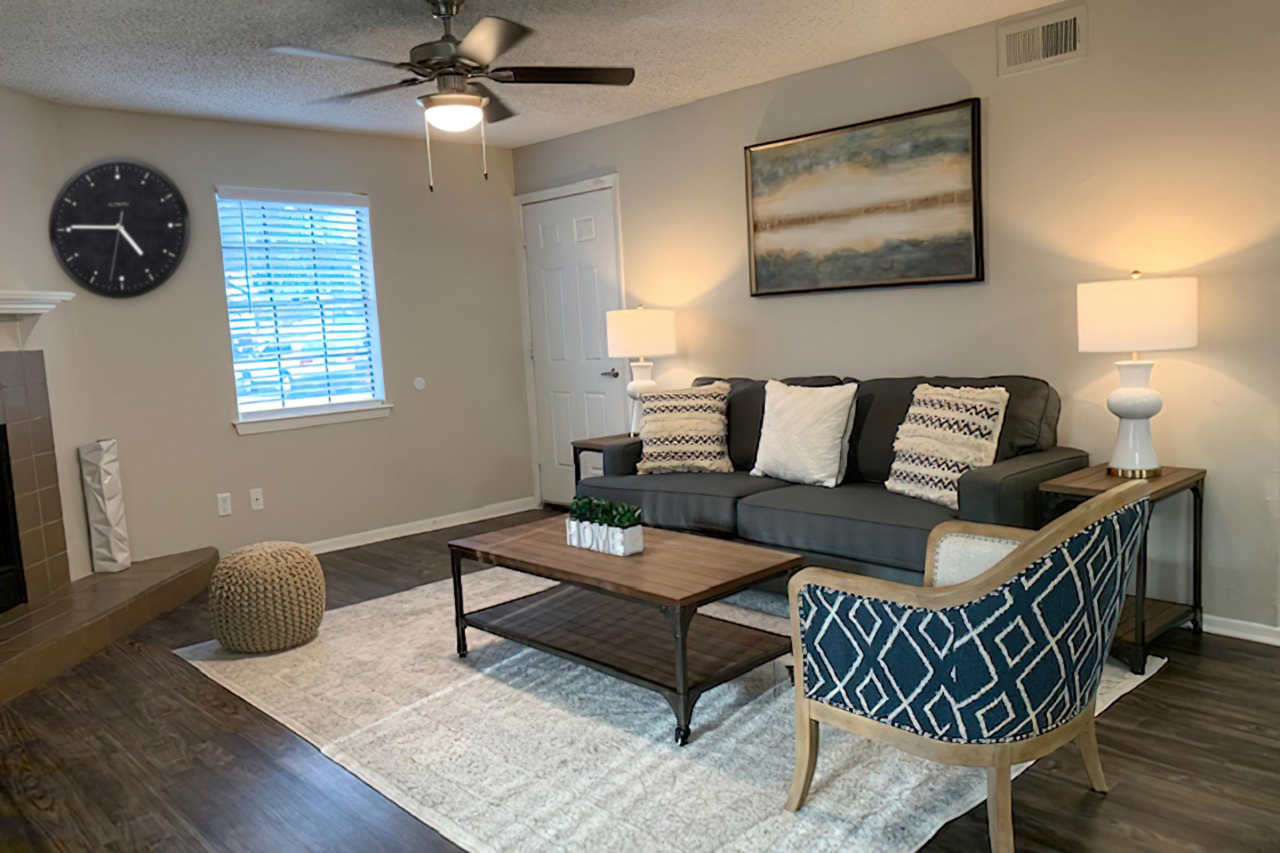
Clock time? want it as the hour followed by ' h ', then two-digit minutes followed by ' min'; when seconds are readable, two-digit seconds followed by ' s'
4 h 45 min 32 s
